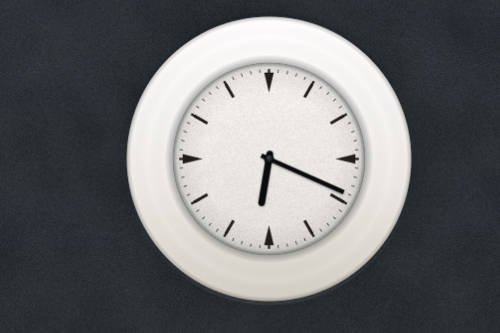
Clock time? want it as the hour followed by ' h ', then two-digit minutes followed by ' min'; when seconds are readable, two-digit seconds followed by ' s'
6 h 19 min
